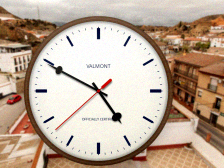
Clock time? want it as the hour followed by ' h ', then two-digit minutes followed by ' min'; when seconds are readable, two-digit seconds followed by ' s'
4 h 49 min 38 s
